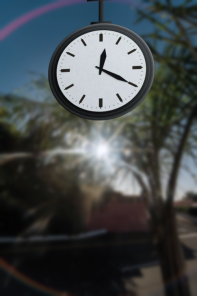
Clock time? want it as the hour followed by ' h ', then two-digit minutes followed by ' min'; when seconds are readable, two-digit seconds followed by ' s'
12 h 20 min
